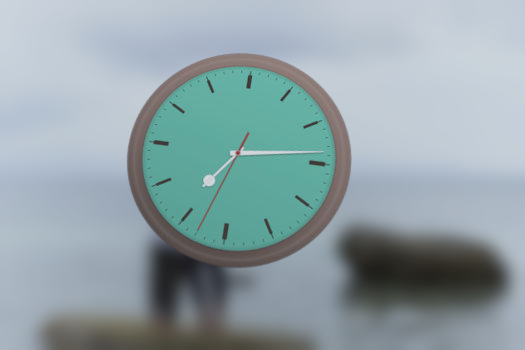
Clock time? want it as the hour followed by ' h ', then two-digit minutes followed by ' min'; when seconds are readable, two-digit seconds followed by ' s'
7 h 13 min 33 s
